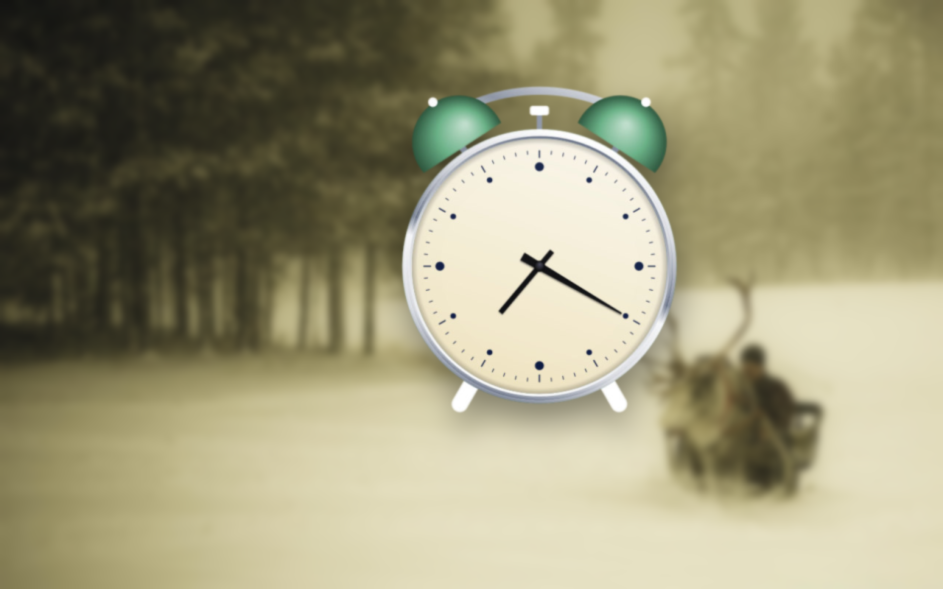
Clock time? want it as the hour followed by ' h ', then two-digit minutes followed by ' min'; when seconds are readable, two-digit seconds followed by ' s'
7 h 20 min
